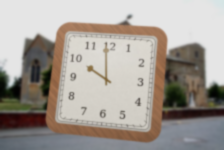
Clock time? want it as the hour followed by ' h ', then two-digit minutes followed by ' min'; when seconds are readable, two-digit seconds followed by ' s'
9 h 59 min
